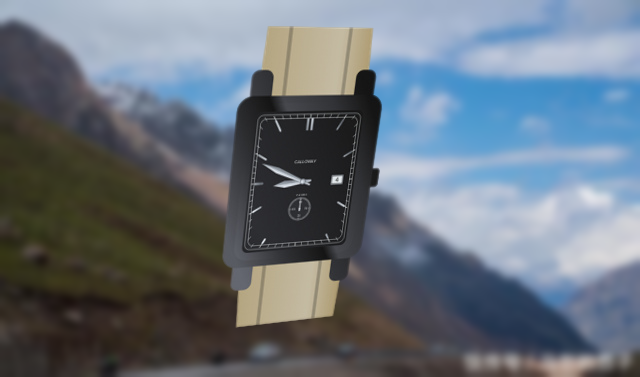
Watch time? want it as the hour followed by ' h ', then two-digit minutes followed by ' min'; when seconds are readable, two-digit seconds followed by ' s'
8 h 49 min
